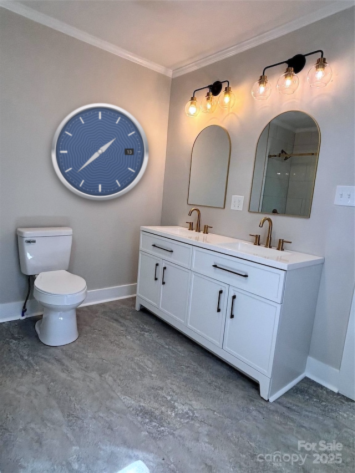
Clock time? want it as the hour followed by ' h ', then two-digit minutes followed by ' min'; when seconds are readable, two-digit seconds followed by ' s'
1 h 38 min
